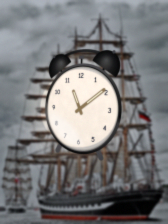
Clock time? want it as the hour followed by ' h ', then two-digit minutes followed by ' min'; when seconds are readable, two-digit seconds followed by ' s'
11 h 09 min
